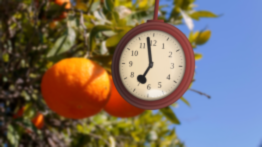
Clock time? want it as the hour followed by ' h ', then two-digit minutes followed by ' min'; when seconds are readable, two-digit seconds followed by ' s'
6 h 58 min
